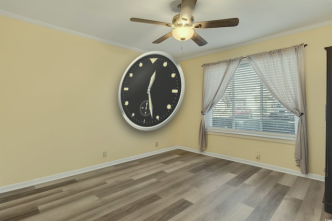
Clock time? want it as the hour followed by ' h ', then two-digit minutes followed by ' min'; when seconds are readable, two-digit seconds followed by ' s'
12 h 27 min
